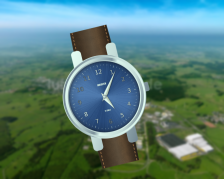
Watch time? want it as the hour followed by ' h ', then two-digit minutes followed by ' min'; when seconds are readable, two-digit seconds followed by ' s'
5 h 06 min
